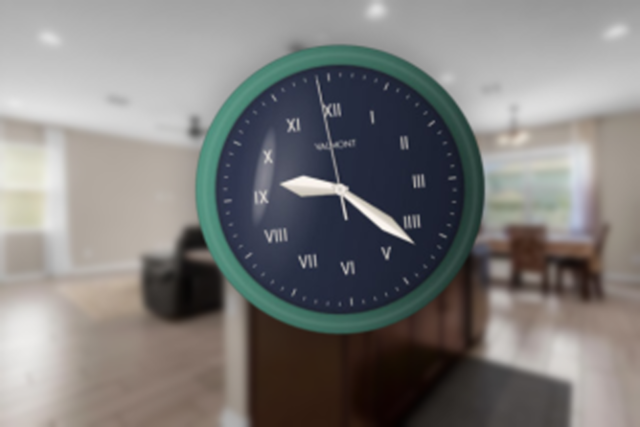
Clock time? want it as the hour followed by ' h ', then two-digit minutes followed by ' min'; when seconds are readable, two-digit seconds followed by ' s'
9 h 21 min 59 s
